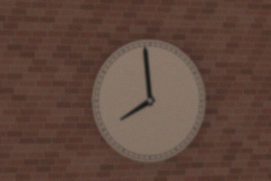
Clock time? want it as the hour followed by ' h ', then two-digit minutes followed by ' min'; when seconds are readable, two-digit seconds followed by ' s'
7 h 59 min
